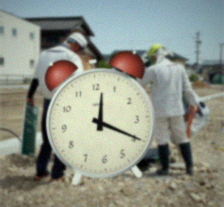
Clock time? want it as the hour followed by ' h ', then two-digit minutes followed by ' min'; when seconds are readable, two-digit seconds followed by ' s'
12 h 20 min
